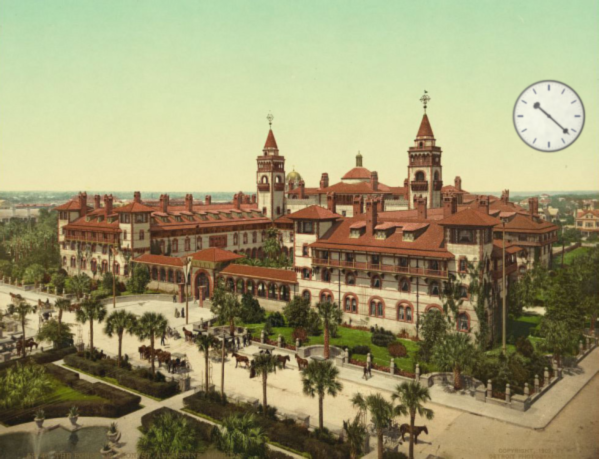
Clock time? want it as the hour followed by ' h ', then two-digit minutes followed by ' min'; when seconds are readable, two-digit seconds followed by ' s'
10 h 22 min
